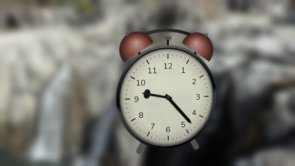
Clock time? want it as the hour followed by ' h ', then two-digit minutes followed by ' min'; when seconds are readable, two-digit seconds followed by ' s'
9 h 23 min
